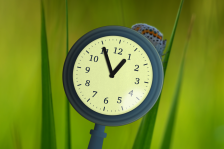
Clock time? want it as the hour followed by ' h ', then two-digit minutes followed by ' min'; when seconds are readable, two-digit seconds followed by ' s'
12 h 55 min
